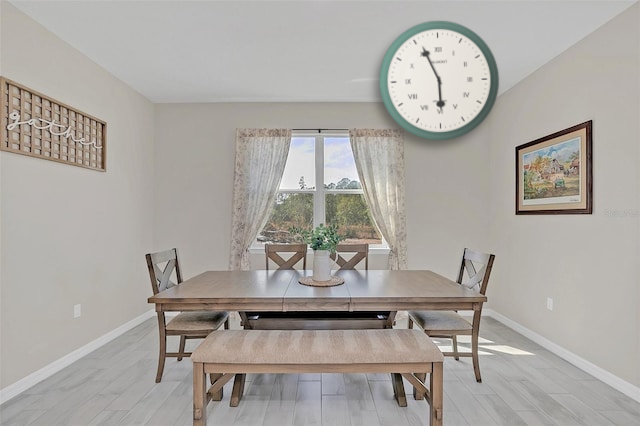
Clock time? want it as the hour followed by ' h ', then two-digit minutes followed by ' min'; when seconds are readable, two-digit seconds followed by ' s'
5 h 56 min
